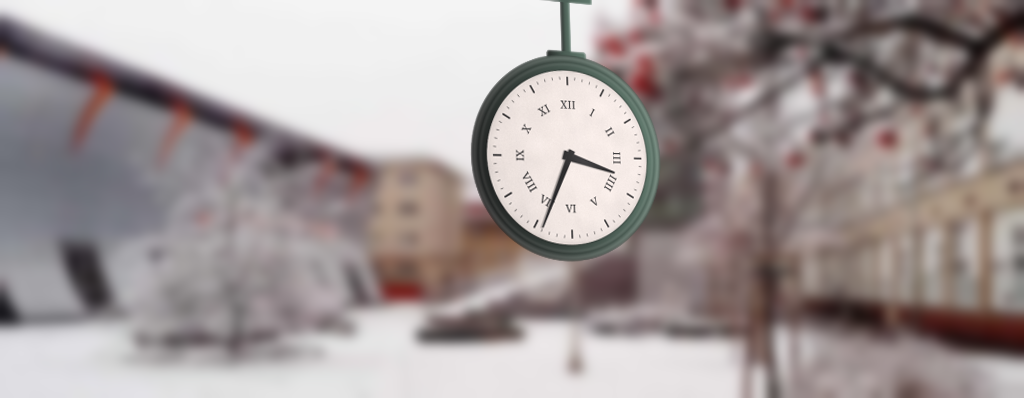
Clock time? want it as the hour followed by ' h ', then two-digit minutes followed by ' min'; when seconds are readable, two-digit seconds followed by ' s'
3 h 34 min
